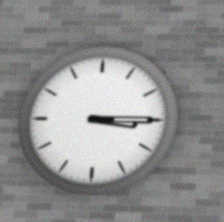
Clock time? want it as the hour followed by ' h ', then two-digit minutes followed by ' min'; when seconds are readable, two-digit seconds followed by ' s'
3 h 15 min
